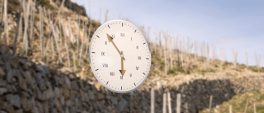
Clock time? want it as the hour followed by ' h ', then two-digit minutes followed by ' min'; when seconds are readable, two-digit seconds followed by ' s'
5 h 53 min
